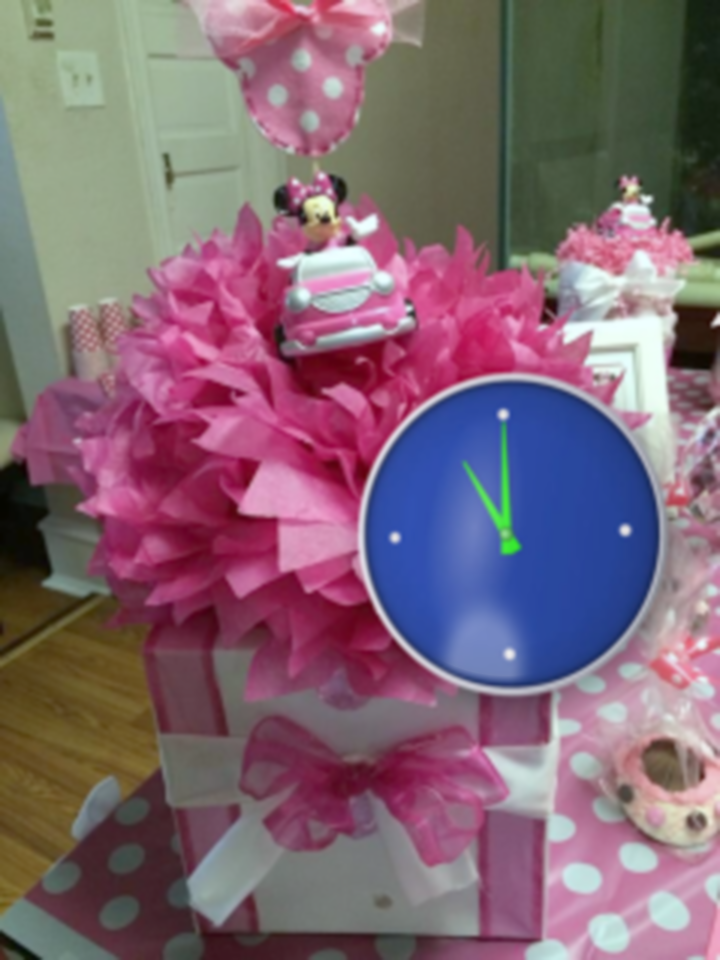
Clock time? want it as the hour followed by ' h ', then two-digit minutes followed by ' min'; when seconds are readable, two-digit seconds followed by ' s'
11 h 00 min
